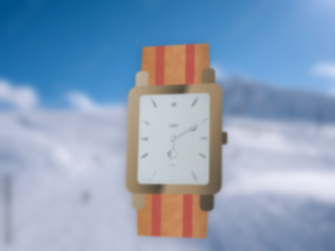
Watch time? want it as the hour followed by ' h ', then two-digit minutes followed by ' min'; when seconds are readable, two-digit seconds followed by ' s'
6 h 10 min
